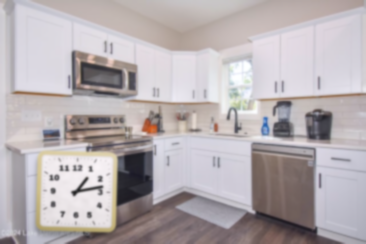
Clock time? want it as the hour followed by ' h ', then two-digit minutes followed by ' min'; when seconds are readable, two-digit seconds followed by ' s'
1 h 13 min
